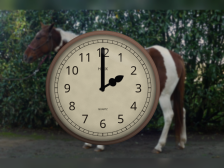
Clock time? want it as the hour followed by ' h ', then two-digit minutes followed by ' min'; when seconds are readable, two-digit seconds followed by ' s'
2 h 00 min
